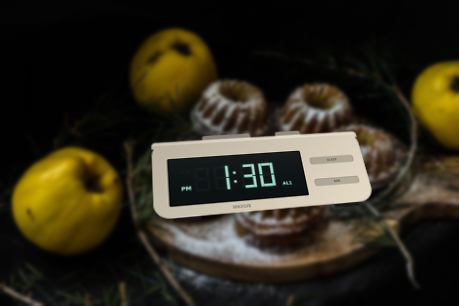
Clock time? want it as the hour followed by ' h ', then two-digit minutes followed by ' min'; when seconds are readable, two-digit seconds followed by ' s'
1 h 30 min
